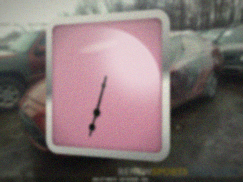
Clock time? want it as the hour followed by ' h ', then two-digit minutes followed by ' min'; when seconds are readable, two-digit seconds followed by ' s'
6 h 33 min
